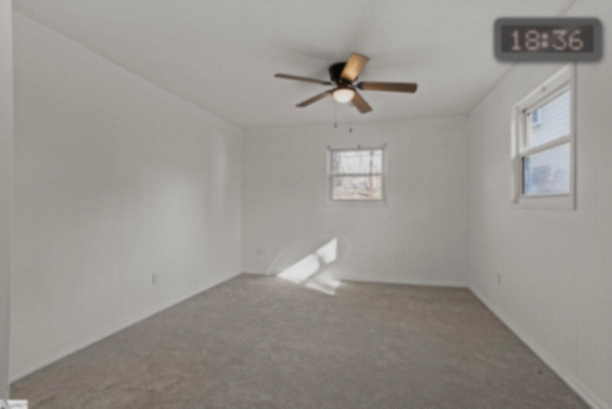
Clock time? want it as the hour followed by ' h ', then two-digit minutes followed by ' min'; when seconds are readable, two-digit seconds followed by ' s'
18 h 36 min
